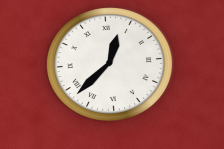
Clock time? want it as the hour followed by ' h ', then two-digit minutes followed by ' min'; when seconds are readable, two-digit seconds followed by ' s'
12 h 38 min
